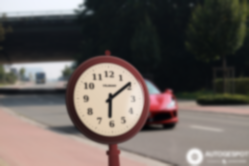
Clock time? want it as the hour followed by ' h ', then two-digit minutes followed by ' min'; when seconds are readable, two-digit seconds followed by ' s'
6 h 09 min
